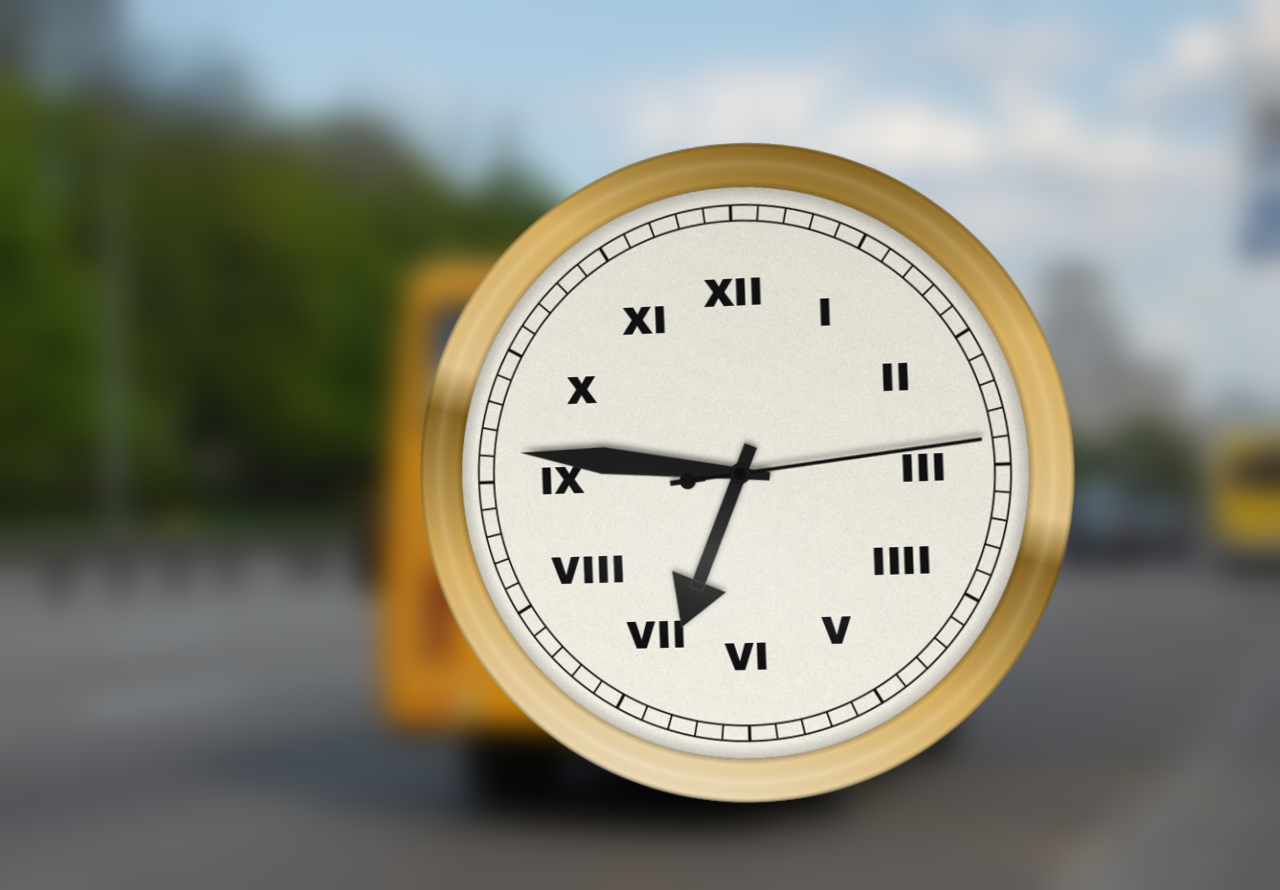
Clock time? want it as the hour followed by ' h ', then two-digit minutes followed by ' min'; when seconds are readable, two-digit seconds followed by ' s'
6 h 46 min 14 s
